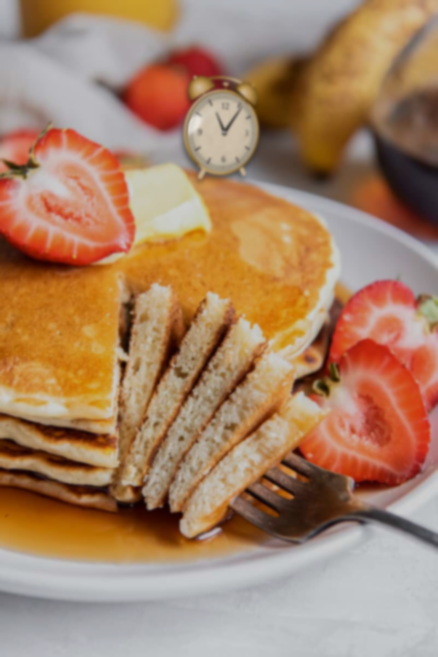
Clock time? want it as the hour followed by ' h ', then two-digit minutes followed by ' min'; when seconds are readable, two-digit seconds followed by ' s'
11 h 06 min
